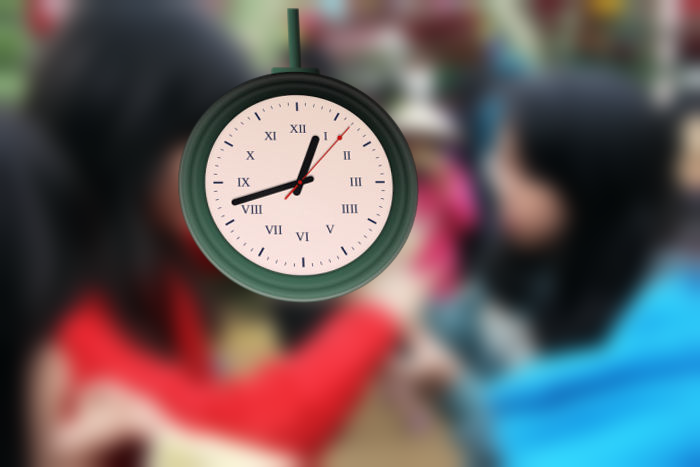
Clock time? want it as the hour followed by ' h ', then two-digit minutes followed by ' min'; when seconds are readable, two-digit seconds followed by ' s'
12 h 42 min 07 s
